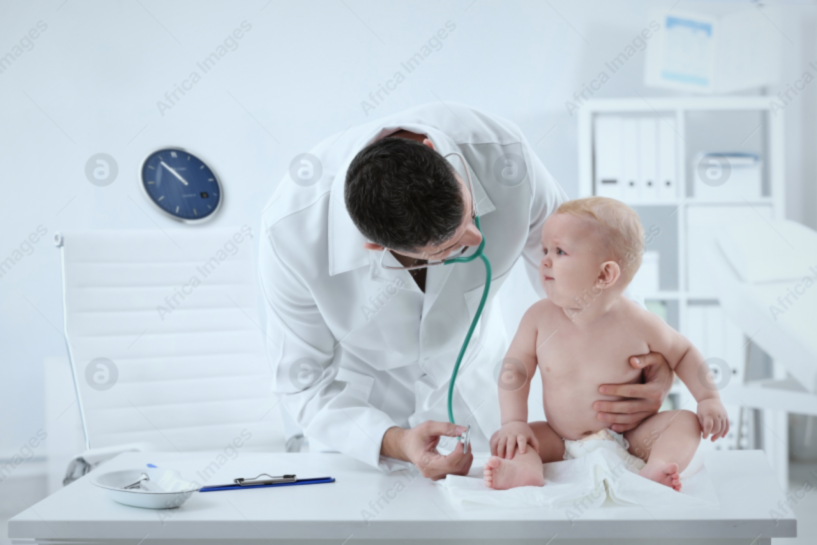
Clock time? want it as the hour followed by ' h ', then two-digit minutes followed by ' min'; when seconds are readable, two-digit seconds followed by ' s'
10 h 54 min
